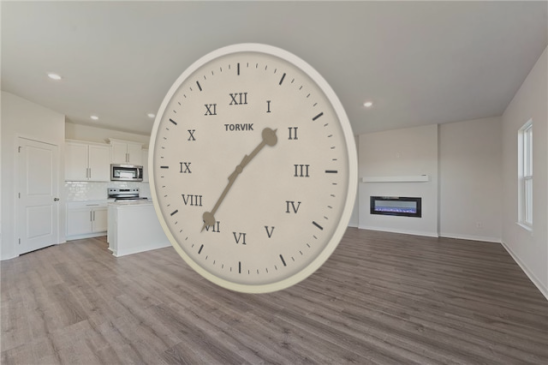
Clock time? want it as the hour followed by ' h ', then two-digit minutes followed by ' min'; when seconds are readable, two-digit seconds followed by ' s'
1 h 36 min
